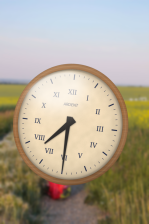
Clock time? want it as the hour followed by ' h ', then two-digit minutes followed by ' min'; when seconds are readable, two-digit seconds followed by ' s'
7 h 30 min
